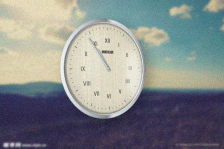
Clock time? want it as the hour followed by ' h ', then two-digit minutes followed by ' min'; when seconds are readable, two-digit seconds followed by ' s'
10 h 54 min
